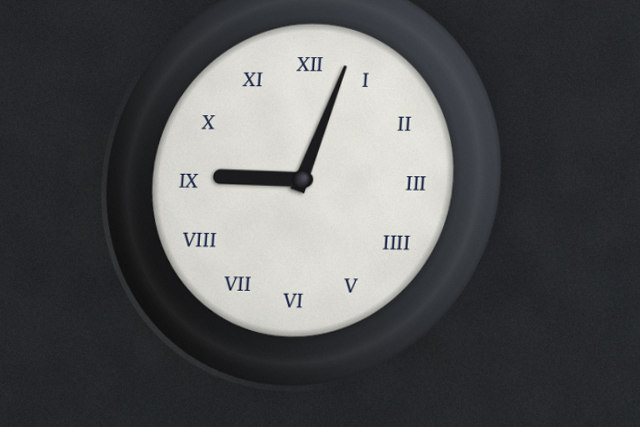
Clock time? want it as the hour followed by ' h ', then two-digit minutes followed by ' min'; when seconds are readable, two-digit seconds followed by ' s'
9 h 03 min
